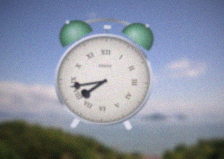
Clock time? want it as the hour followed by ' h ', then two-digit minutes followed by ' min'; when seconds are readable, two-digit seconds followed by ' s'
7 h 43 min
